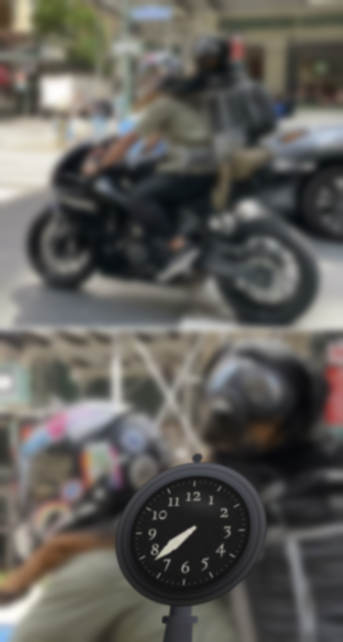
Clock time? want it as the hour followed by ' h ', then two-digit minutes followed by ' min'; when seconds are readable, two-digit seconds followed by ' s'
7 h 38 min
